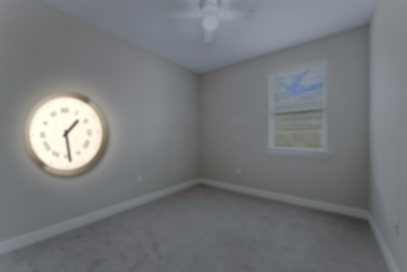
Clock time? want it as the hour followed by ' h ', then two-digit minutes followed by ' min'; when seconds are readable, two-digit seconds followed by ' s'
1 h 29 min
